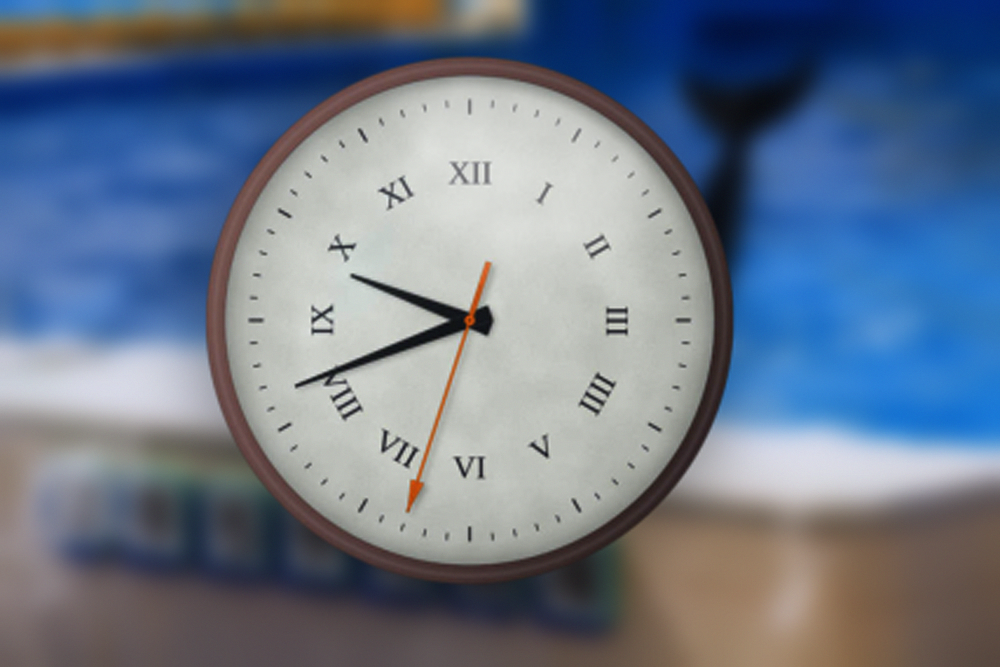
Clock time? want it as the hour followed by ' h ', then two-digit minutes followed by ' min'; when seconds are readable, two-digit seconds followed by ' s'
9 h 41 min 33 s
